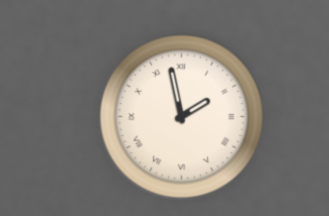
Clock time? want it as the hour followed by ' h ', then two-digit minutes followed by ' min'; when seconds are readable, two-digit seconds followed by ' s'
1 h 58 min
